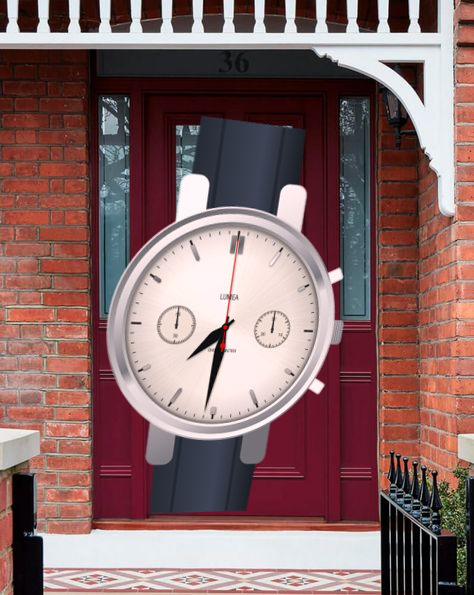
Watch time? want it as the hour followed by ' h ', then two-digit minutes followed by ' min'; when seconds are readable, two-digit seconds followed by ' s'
7 h 31 min
